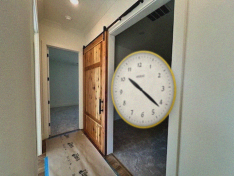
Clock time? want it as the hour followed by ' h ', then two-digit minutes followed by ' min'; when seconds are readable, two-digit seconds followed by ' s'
10 h 22 min
